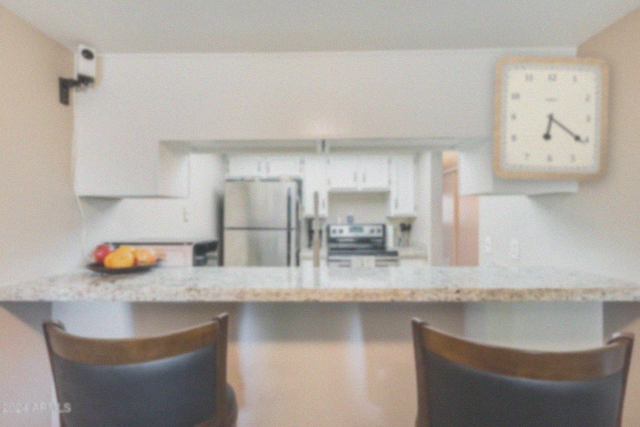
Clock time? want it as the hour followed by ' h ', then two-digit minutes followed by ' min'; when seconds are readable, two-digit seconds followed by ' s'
6 h 21 min
